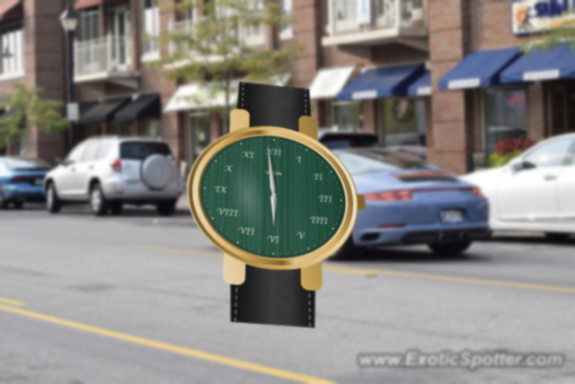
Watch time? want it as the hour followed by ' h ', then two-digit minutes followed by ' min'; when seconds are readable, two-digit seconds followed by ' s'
5 h 59 min
